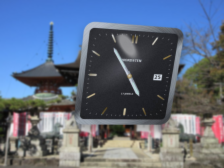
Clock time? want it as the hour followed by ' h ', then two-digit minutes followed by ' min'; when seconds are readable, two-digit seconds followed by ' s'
4 h 54 min
